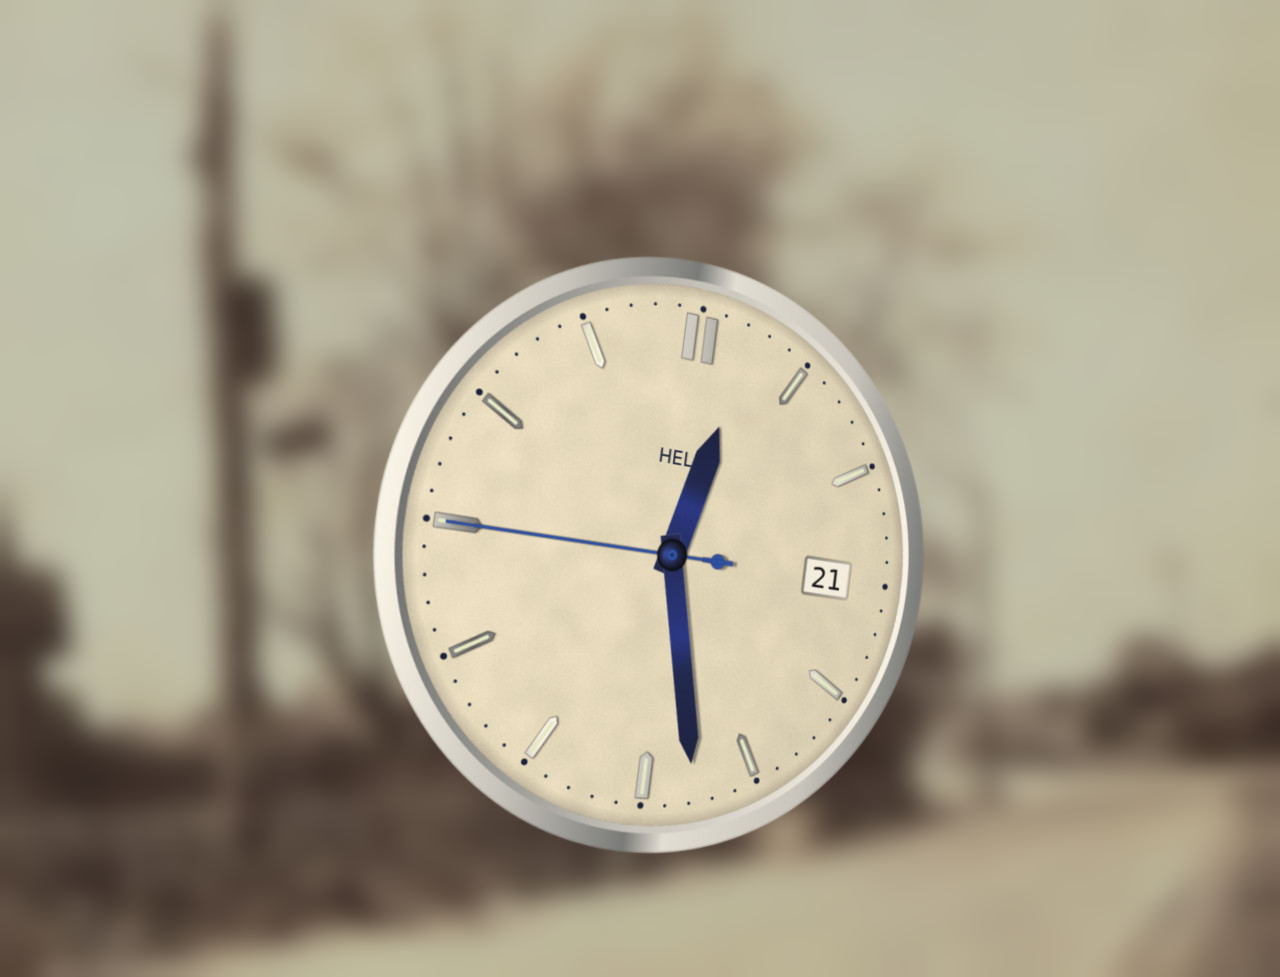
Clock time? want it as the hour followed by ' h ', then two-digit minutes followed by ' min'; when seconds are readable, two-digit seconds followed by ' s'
12 h 27 min 45 s
